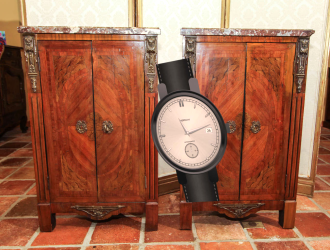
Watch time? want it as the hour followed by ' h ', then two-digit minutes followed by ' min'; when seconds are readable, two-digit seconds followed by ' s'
11 h 13 min
